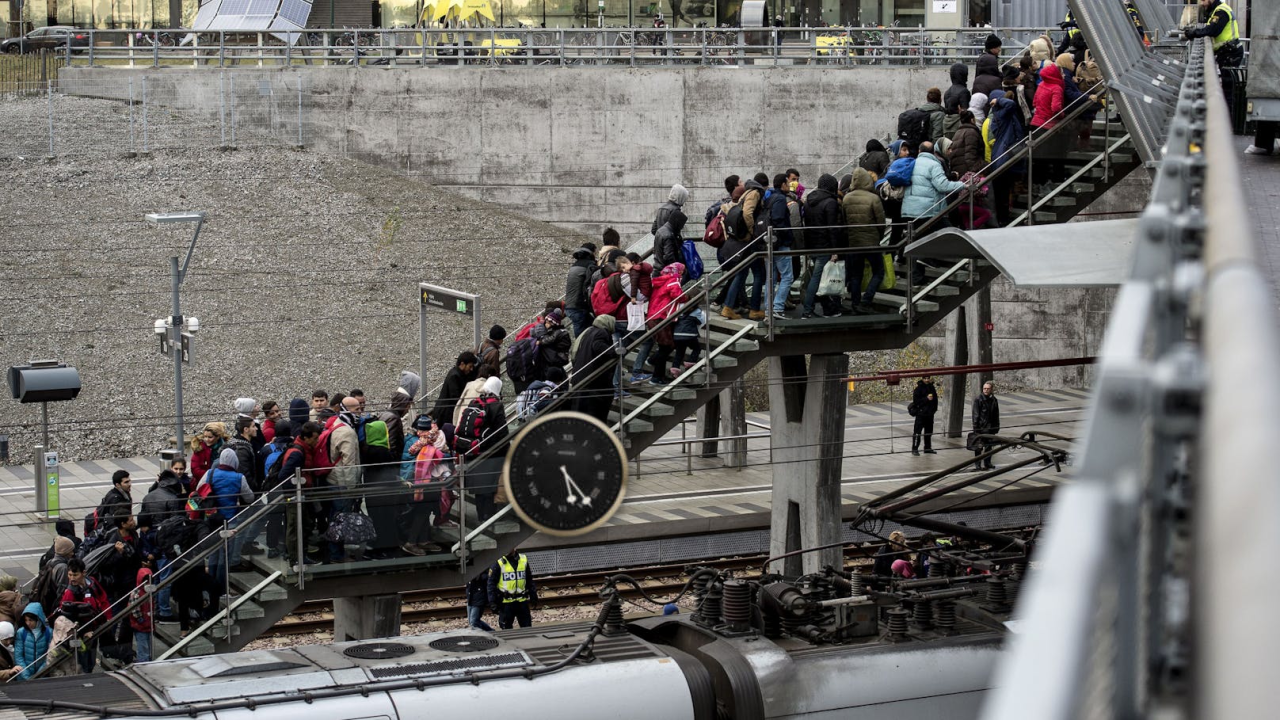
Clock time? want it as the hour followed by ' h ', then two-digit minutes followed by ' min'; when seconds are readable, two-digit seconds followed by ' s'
5 h 23 min
